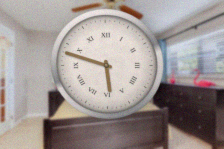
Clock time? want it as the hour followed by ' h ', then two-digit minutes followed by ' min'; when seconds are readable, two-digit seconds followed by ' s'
5 h 48 min
